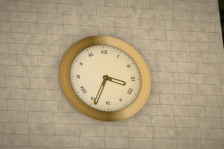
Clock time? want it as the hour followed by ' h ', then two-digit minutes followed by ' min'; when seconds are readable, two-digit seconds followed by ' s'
3 h 34 min
